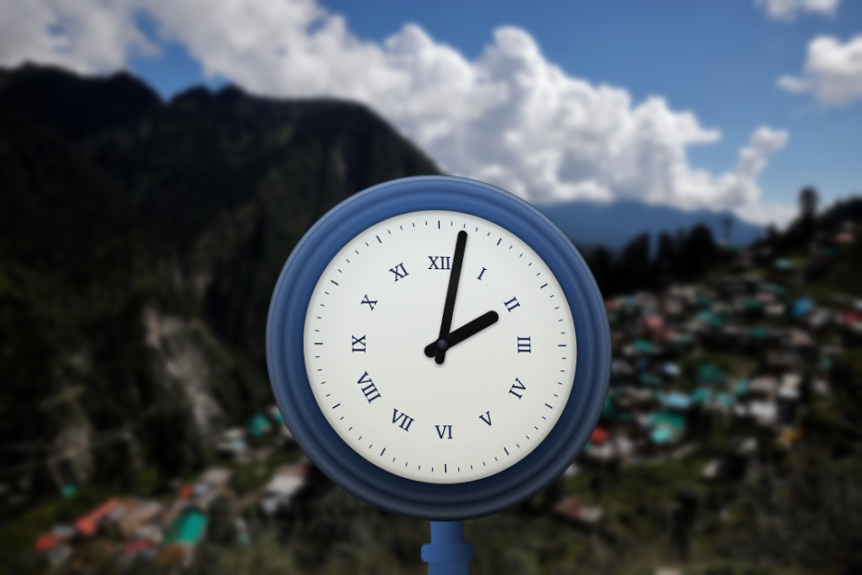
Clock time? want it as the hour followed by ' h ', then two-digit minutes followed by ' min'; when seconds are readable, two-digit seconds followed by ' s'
2 h 02 min
